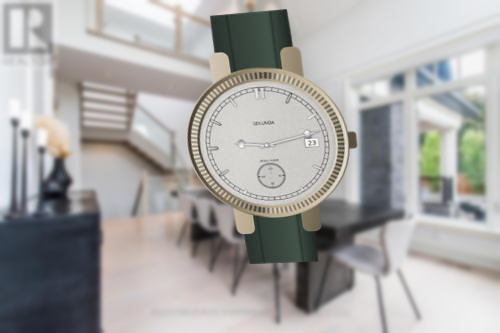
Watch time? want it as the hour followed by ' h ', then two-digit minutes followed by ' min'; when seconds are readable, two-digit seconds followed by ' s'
9 h 13 min
